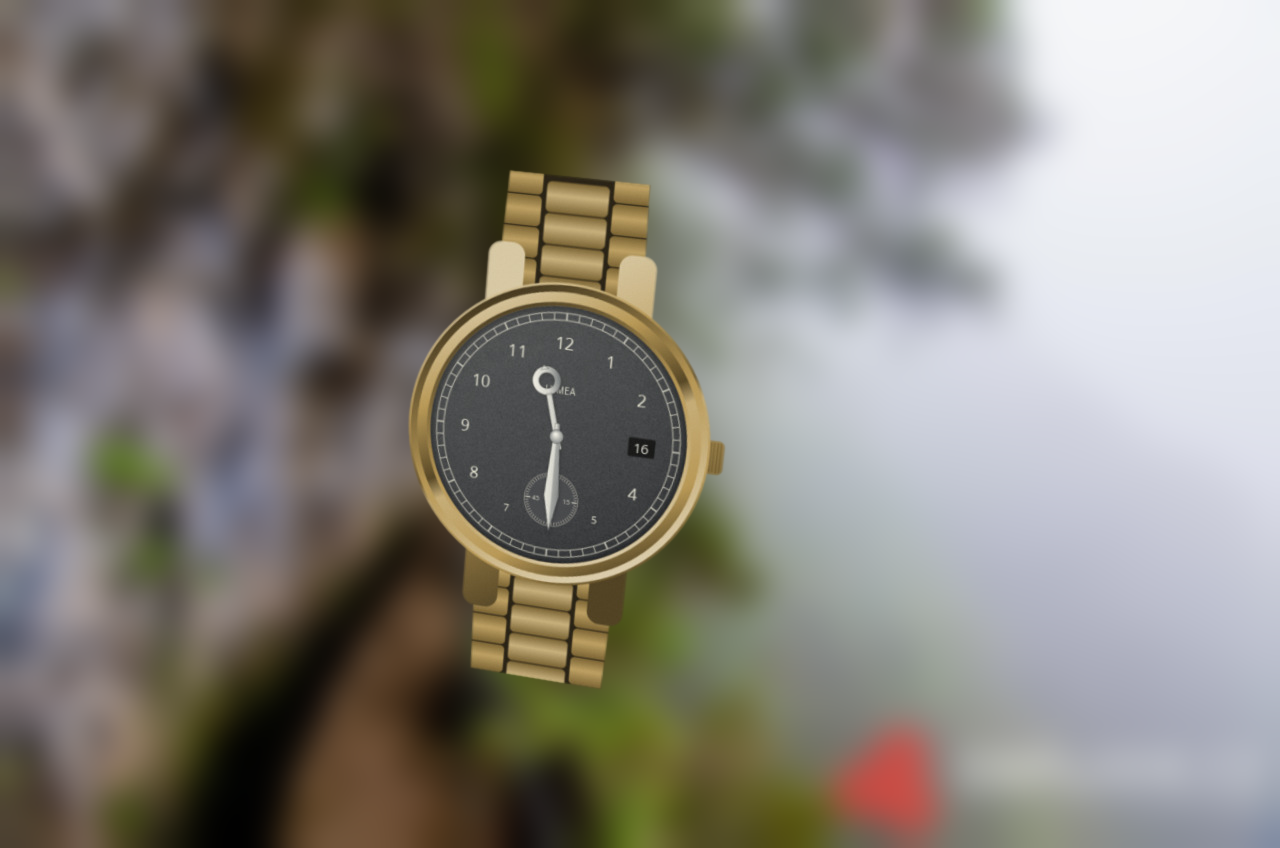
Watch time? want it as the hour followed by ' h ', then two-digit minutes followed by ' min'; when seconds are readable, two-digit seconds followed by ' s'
11 h 30 min
